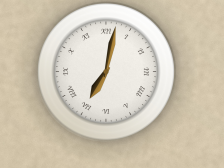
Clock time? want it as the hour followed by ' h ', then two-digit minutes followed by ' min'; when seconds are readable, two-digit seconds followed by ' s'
7 h 02 min
